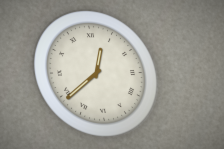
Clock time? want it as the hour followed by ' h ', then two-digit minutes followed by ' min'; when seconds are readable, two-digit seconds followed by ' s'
12 h 39 min
